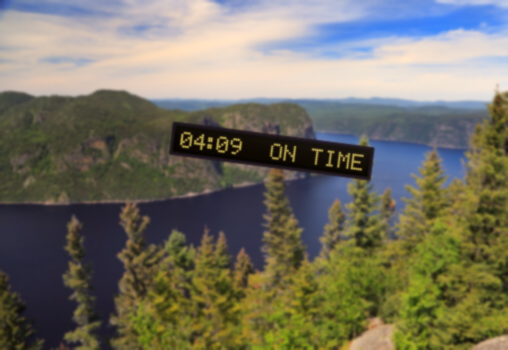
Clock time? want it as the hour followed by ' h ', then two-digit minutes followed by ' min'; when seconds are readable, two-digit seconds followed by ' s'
4 h 09 min
